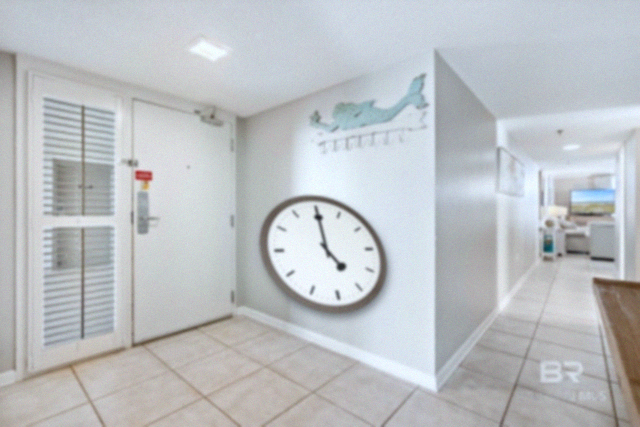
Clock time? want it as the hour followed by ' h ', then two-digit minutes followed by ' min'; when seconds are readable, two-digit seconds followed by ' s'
5 h 00 min
